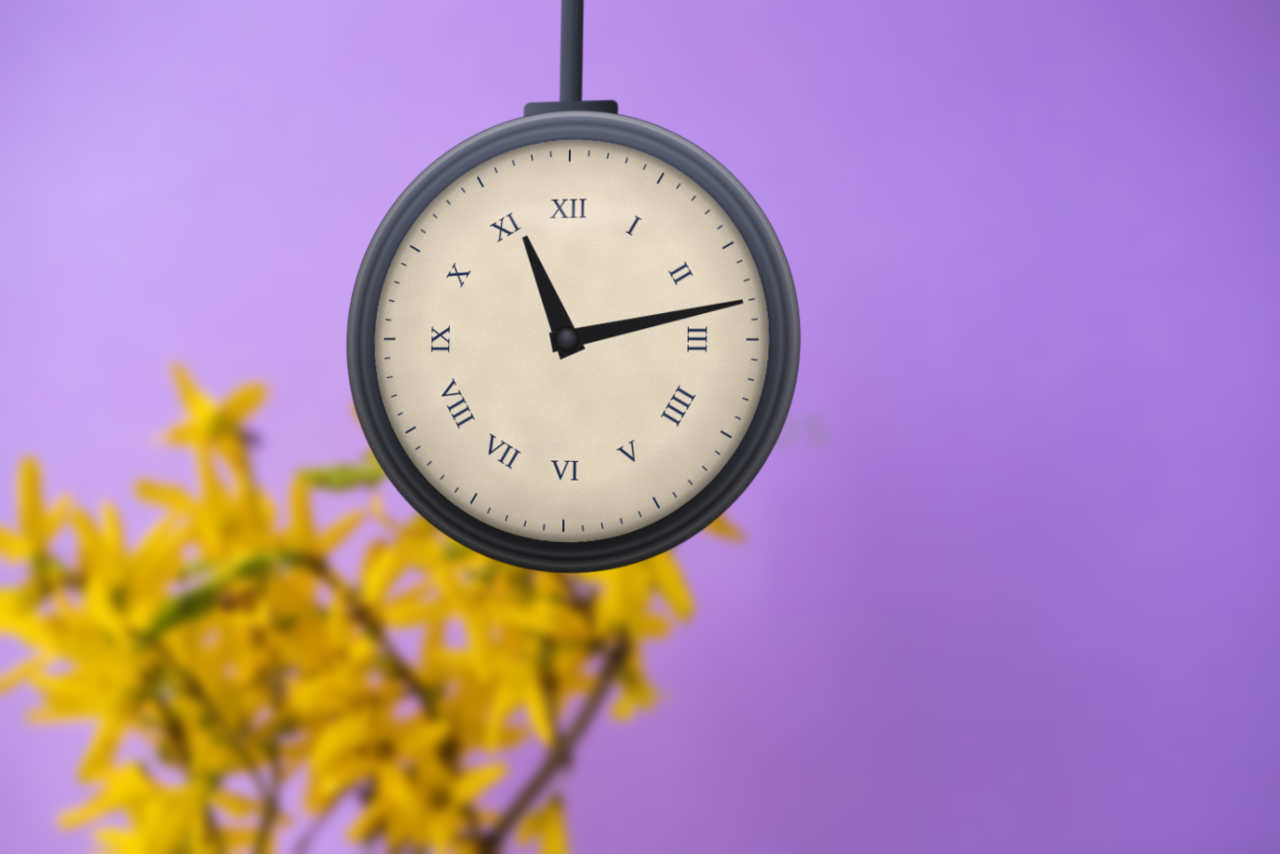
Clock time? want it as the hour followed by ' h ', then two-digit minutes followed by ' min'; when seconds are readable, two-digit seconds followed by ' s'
11 h 13 min
